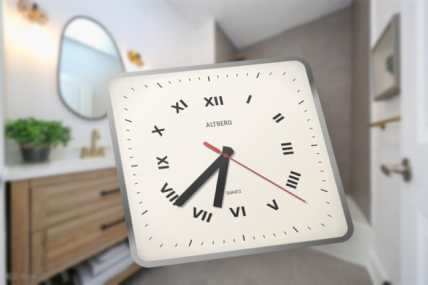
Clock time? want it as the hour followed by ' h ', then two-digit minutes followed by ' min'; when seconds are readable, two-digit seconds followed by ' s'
6 h 38 min 22 s
